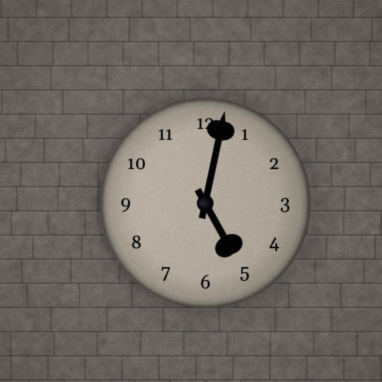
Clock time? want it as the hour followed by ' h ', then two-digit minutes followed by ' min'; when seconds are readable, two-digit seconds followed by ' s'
5 h 02 min
